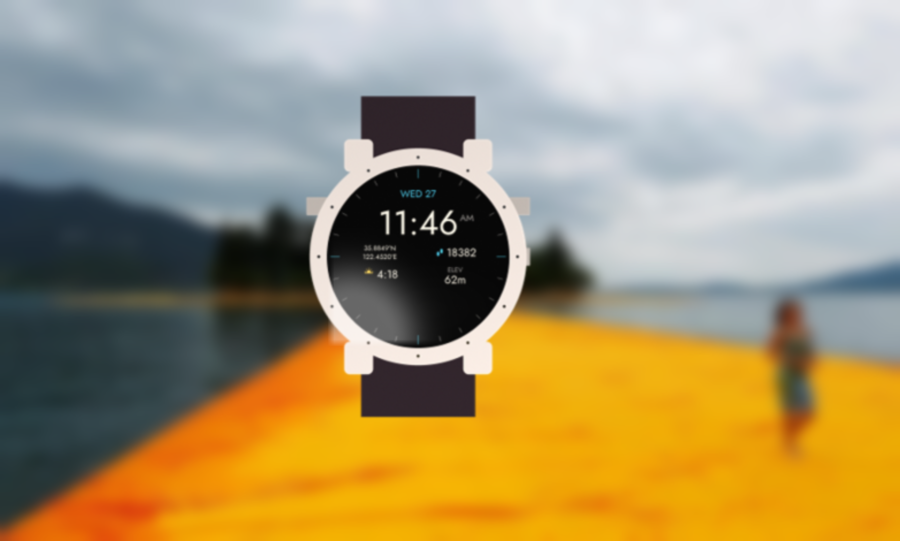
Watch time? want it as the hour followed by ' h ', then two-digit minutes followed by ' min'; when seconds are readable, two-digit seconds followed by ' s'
11 h 46 min
